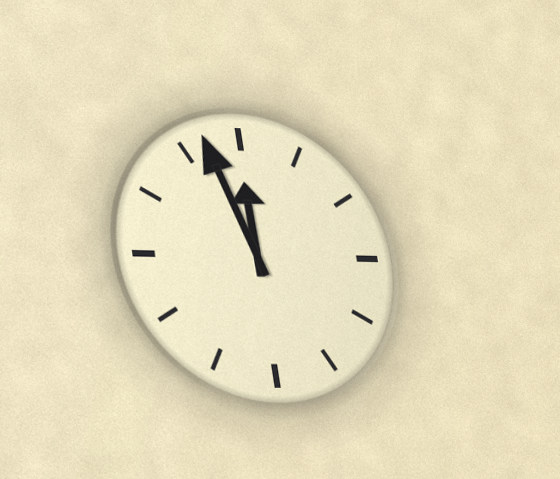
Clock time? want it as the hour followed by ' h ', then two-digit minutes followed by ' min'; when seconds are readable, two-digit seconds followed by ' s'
11 h 57 min
